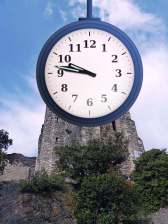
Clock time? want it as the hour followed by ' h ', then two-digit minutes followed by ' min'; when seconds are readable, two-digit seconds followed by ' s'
9 h 47 min
